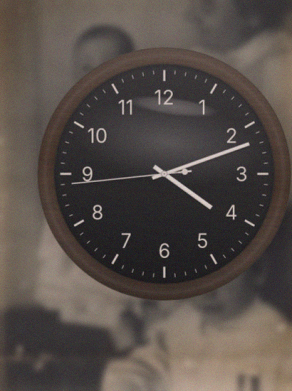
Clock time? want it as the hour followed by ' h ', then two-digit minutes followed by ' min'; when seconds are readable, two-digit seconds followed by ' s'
4 h 11 min 44 s
